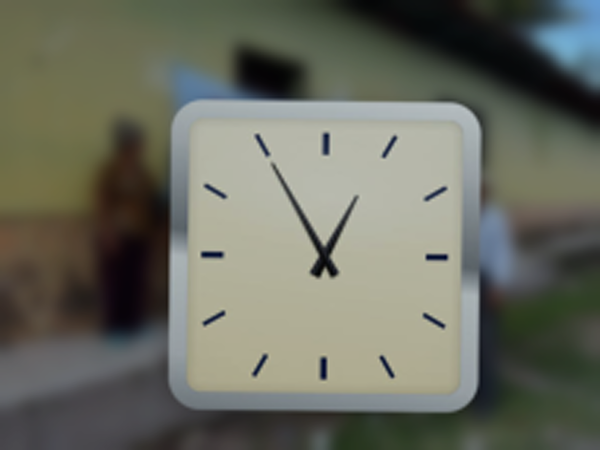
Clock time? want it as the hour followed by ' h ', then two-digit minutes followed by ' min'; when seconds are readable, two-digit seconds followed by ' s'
12 h 55 min
